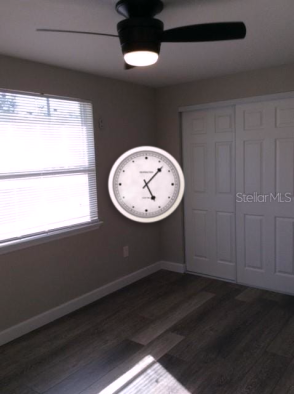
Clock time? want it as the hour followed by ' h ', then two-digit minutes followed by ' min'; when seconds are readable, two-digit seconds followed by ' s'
5 h 07 min
